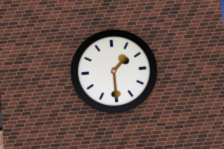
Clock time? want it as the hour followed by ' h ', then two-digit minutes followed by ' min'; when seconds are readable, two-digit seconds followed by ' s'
1 h 30 min
